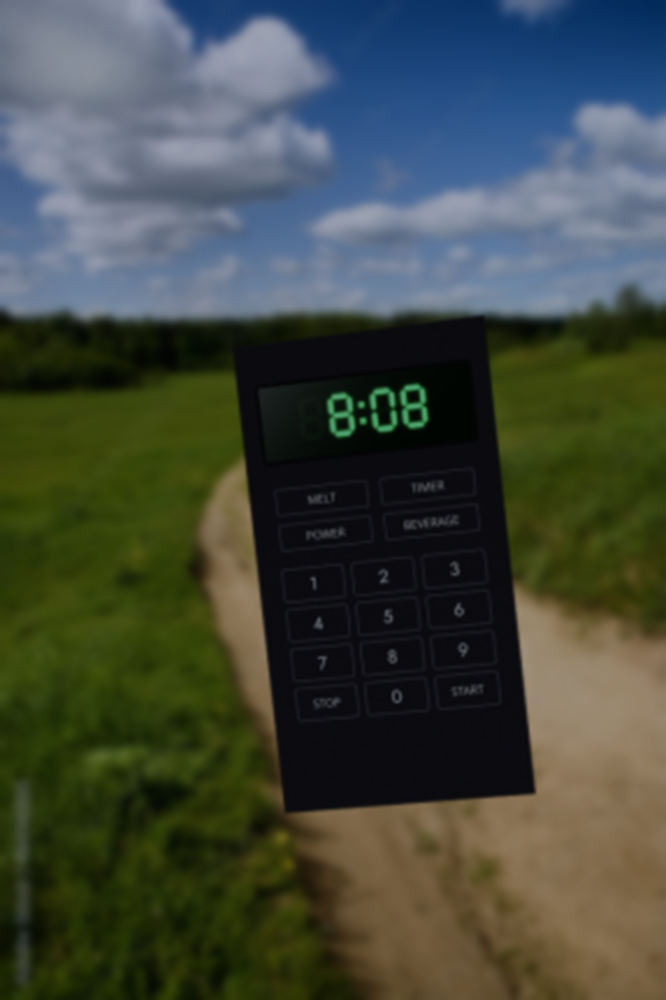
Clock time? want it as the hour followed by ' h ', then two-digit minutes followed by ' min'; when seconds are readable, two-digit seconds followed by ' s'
8 h 08 min
